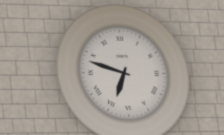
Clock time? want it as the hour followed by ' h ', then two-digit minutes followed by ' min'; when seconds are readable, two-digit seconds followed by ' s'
6 h 48 min
